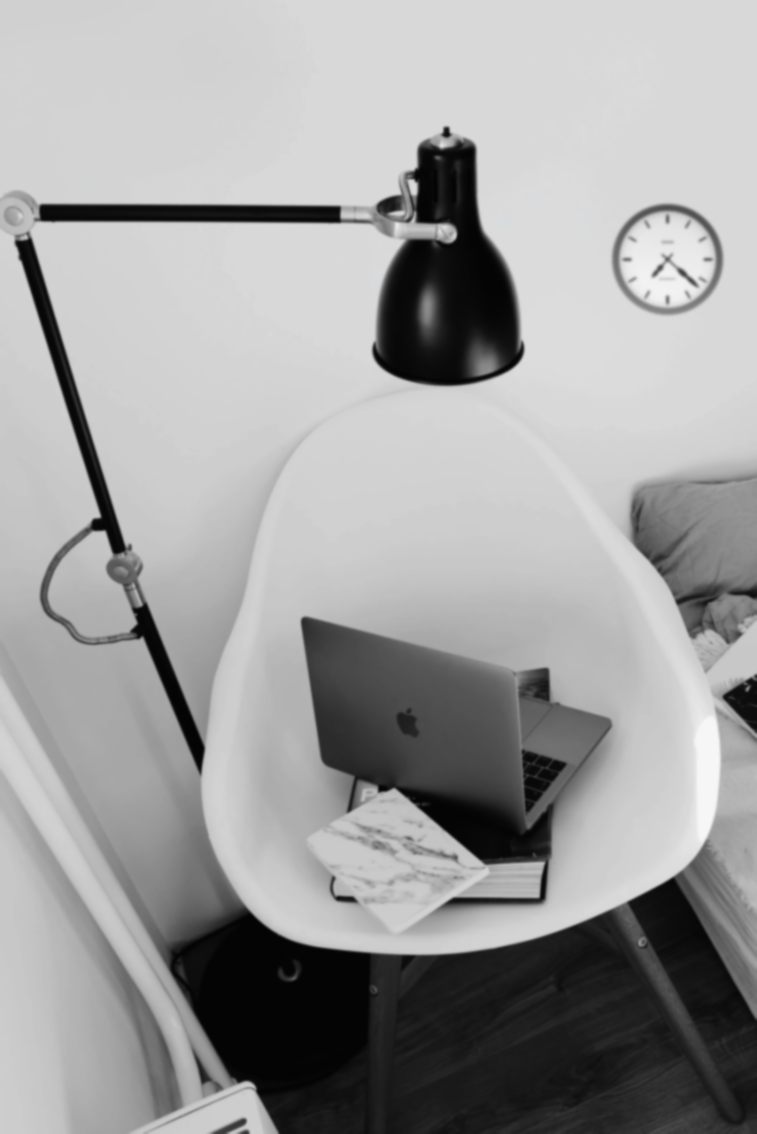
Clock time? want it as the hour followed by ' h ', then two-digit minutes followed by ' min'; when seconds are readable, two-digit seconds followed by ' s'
7 h 22 min
